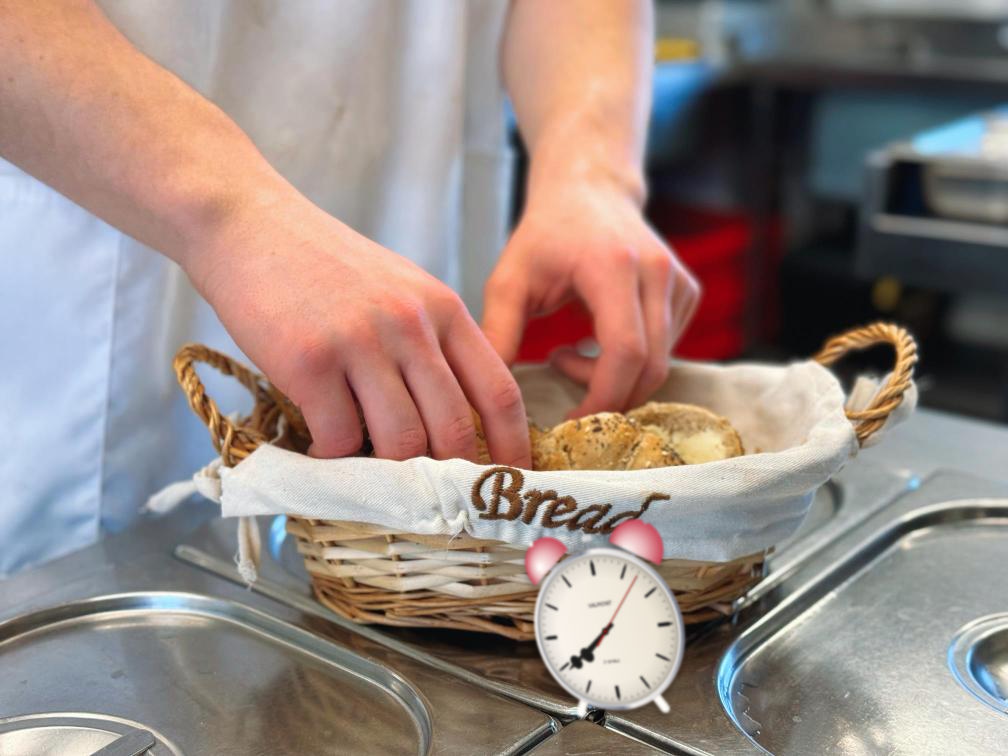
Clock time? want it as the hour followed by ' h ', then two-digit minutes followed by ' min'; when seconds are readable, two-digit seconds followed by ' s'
7 h 39 min 07 s
